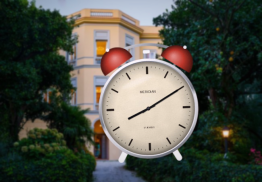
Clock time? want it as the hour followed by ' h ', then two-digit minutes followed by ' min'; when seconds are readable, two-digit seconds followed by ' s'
8 h 10 min
